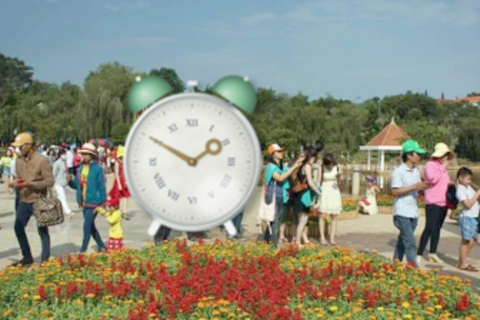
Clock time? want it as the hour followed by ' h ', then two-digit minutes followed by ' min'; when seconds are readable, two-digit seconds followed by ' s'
1 h 50 min
